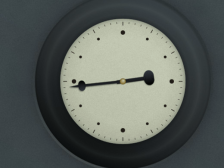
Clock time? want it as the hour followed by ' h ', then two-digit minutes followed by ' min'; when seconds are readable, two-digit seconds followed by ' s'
2 h 44 min
